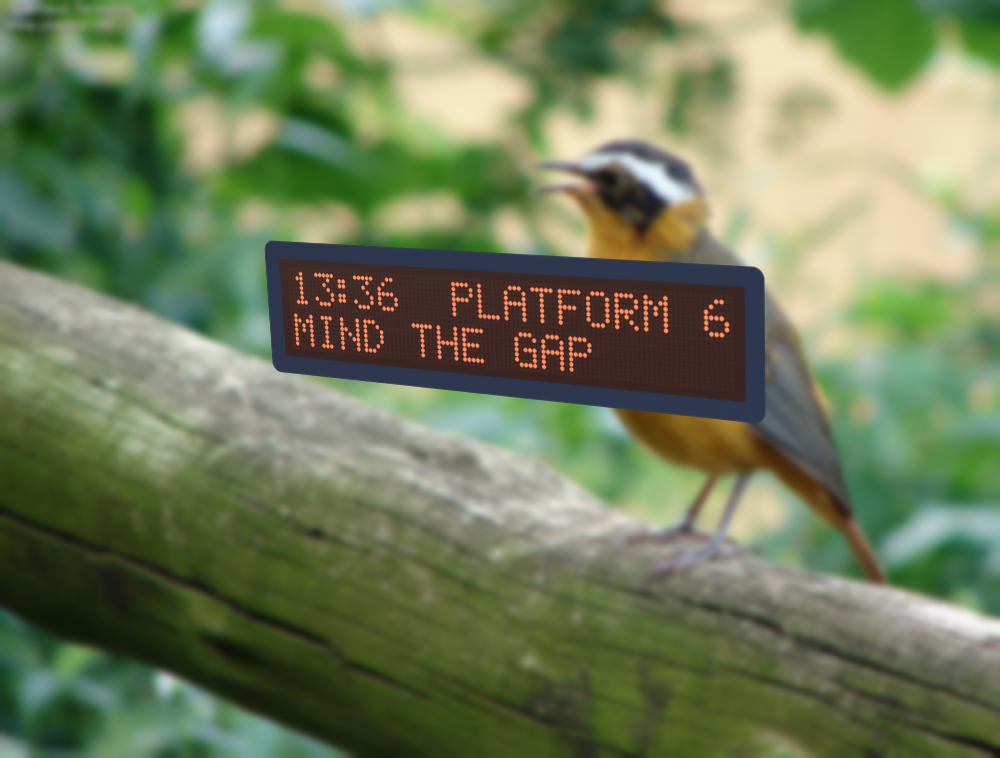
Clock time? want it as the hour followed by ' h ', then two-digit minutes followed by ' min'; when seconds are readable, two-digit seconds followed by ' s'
13 h 36 min
